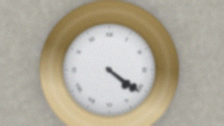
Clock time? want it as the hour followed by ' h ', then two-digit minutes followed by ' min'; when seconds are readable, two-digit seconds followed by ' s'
4 h 21 min
